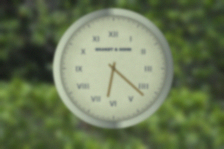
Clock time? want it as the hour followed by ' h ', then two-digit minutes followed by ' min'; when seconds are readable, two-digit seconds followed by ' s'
6 h 22 min
